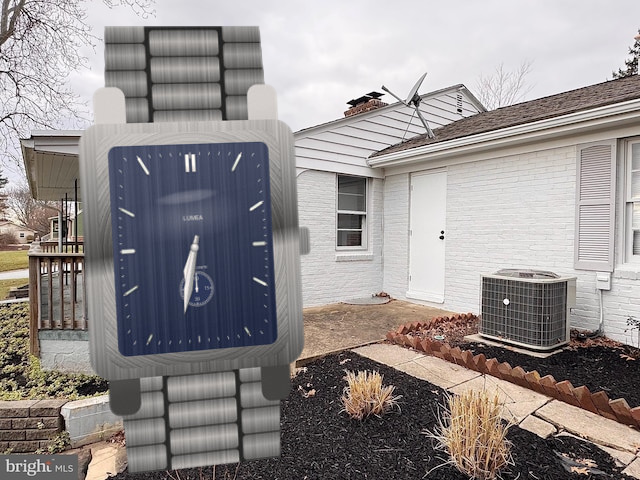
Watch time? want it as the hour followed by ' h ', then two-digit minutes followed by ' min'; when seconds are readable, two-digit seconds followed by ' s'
6 h 32 min
